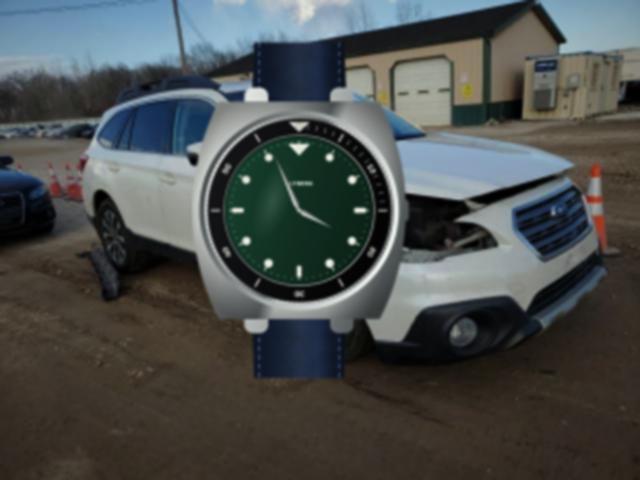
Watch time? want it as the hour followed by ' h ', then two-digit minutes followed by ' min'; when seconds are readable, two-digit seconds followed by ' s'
3 h 56 min
